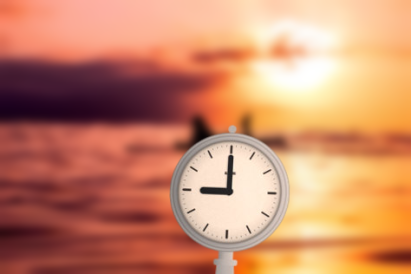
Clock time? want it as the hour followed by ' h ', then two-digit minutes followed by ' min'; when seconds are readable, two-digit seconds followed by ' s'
9 h 00 min
